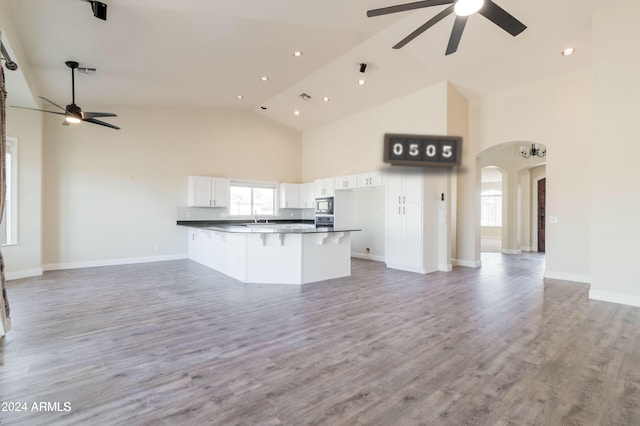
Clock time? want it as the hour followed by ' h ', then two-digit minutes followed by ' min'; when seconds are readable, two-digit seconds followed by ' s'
5 h 05 min
